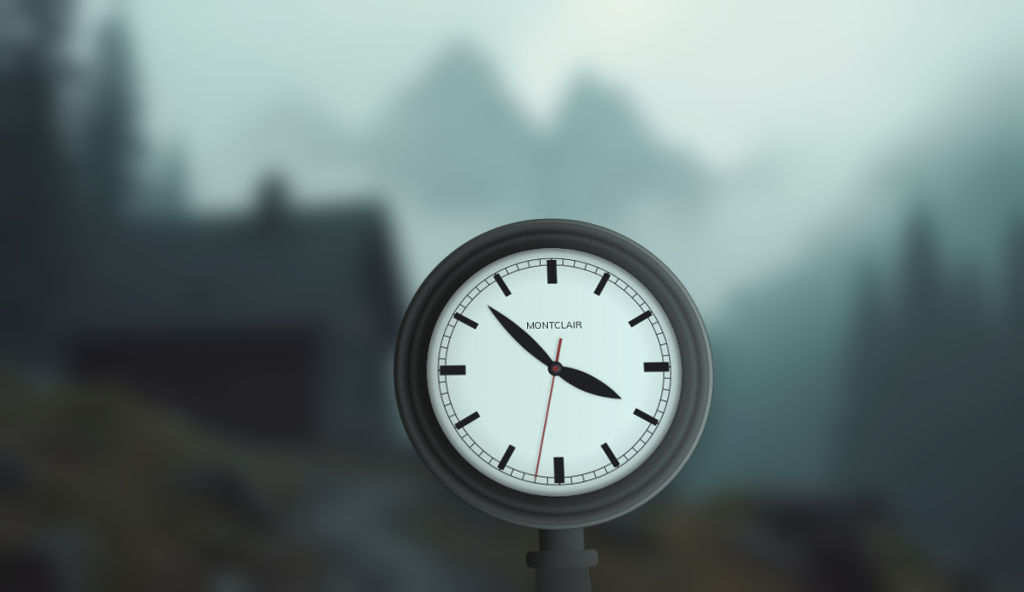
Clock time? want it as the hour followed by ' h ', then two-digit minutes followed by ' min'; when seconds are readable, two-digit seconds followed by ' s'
3 h 52 min 32 s
